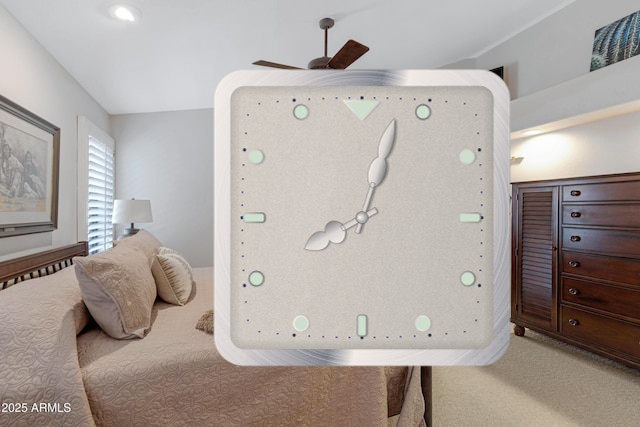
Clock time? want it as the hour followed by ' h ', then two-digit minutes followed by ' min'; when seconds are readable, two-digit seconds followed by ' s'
8 h 03 min
